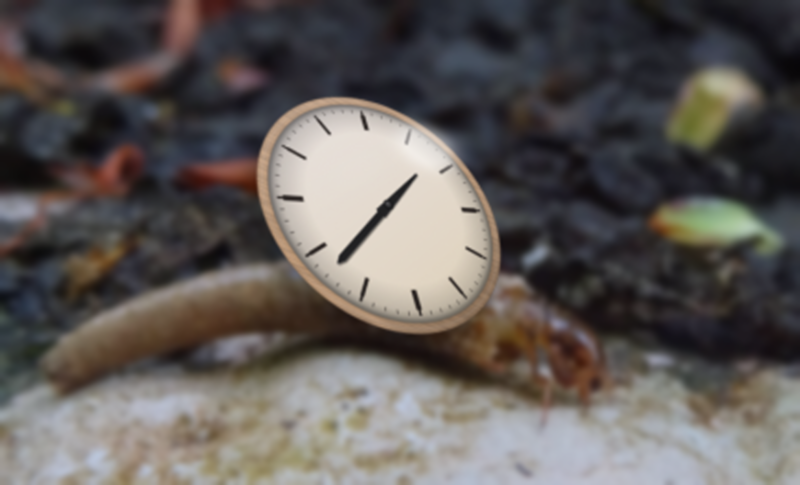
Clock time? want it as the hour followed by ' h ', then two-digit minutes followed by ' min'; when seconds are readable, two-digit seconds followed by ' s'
1 h 38 min
